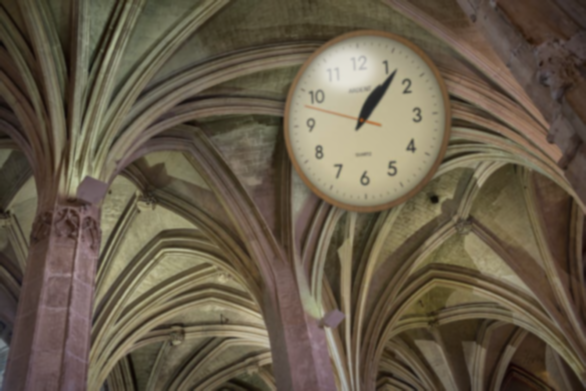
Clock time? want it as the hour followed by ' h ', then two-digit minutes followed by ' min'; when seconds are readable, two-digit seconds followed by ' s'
1 h 06 min 48 s
